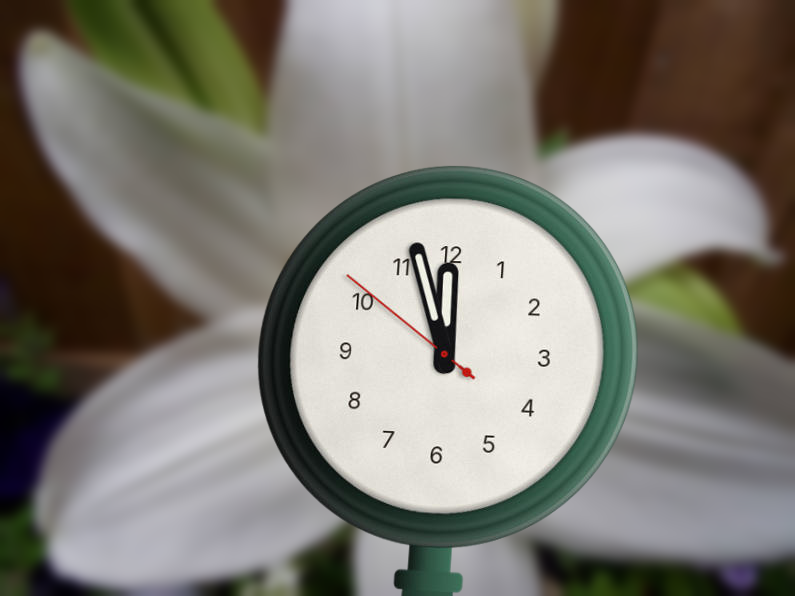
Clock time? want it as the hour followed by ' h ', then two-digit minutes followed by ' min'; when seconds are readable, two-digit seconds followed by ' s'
11 h 56 min 51 s
